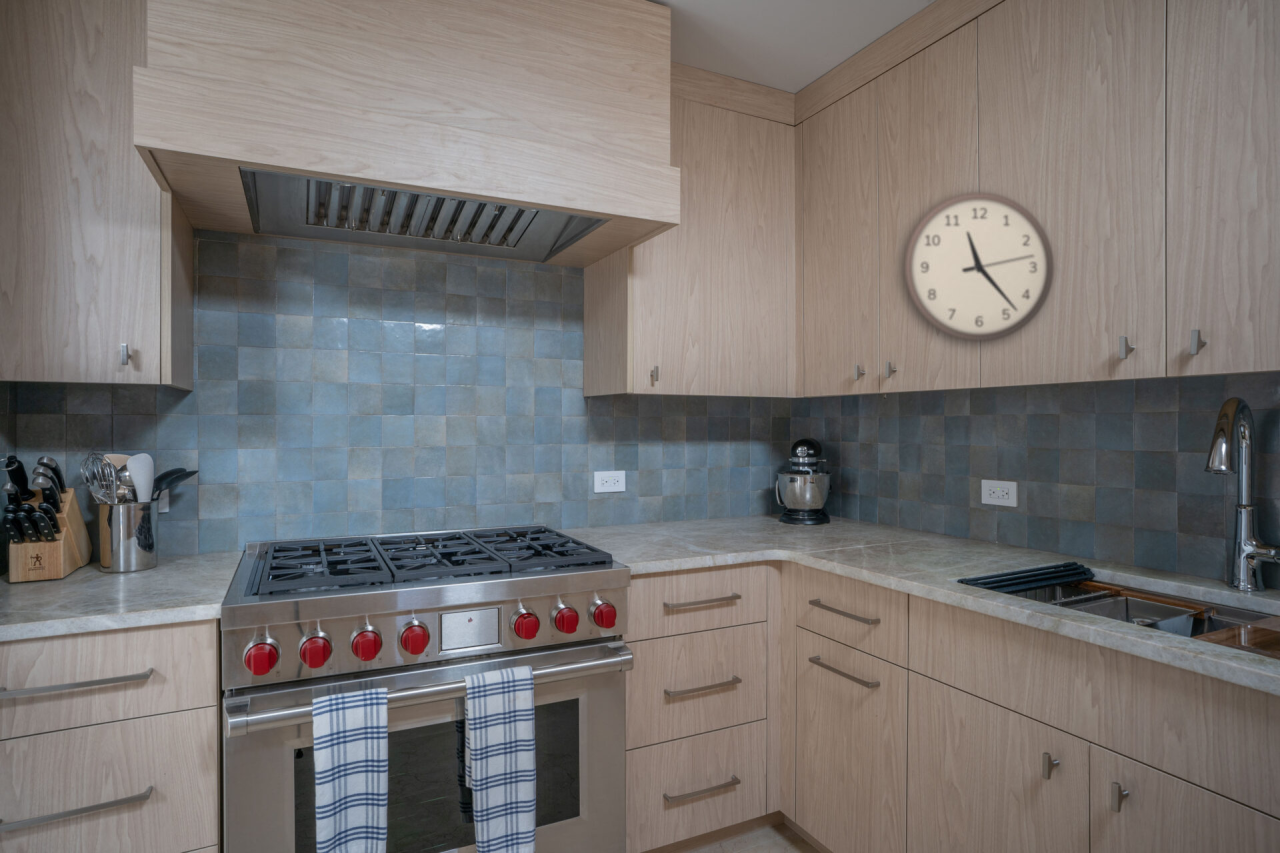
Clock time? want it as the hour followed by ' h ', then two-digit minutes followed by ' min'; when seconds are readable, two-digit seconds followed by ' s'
11 h 23 min 13 s
